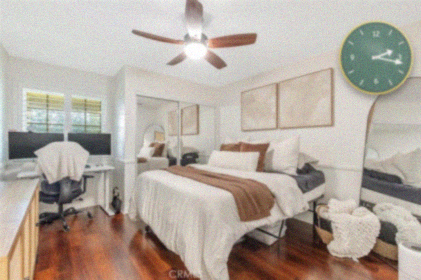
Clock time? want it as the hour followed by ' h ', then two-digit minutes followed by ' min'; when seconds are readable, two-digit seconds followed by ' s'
2 h 17 min
